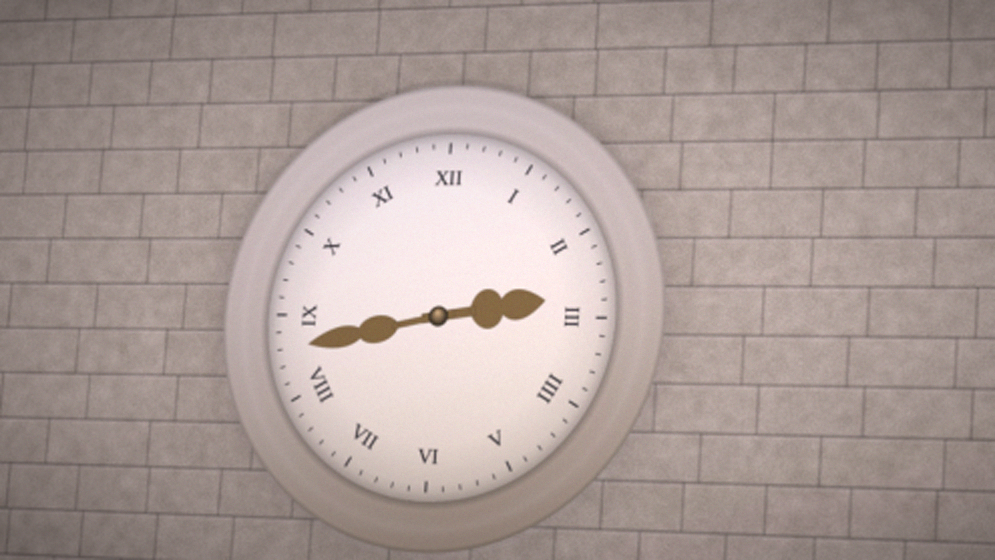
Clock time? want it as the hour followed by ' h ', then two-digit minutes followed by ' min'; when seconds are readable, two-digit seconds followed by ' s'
2 h 43 min
